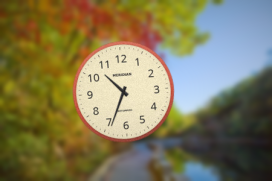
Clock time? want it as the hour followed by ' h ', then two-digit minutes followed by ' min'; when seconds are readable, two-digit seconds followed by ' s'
10 h 34 min
